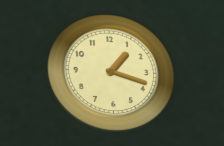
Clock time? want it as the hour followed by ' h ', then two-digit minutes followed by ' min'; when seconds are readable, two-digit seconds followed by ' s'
1 h 18 min
